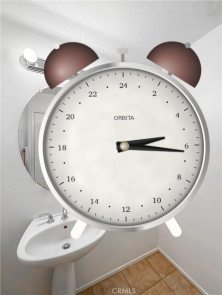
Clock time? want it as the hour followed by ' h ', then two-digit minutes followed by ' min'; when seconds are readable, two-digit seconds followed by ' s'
5 h 16 min
